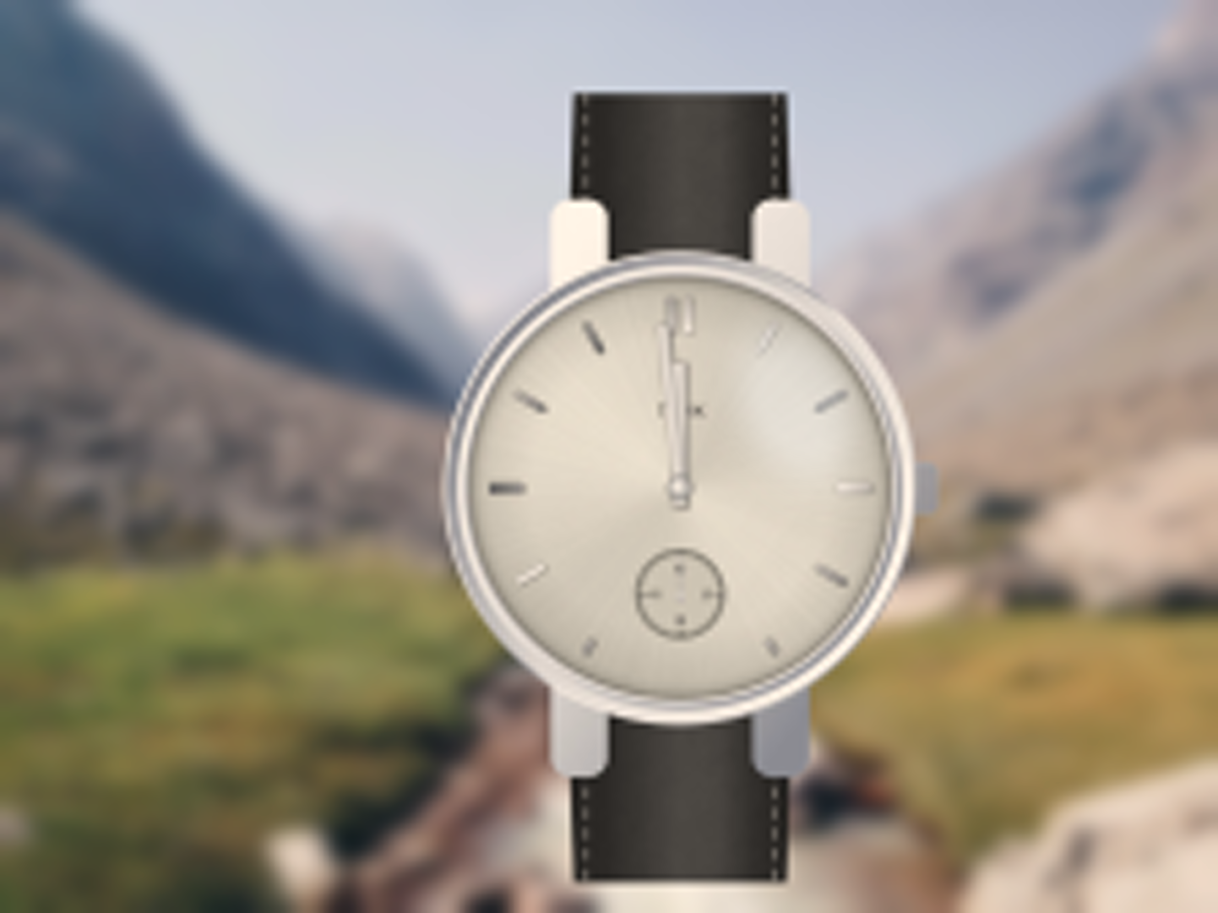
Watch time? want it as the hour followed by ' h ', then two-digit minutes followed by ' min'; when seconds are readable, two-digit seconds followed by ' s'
11 h 59 min
